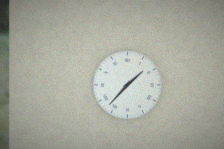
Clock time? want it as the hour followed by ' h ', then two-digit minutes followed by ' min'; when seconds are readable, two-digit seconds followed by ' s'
1 h 37 min
